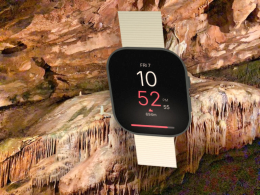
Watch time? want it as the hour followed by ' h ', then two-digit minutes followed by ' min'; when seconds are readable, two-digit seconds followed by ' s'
10 h 52 min
